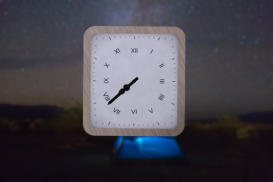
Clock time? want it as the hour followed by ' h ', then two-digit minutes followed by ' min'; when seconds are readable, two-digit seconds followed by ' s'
7 h 38 min
